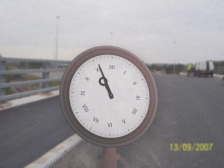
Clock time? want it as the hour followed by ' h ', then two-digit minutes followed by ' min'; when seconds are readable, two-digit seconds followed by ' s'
10 h 56 min
